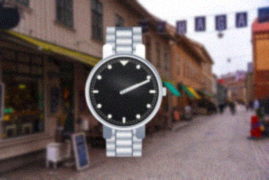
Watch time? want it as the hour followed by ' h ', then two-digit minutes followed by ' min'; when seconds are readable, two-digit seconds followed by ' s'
2 h 11 min
